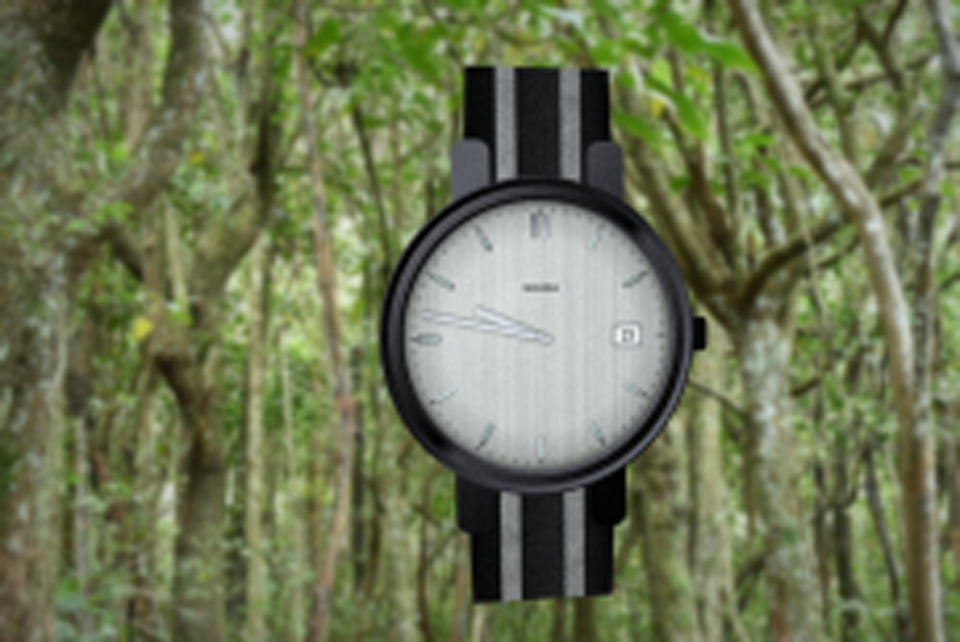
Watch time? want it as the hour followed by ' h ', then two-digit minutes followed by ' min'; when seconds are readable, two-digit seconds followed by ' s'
9 h 47 min
